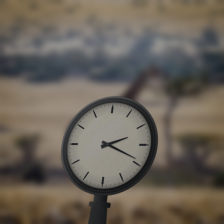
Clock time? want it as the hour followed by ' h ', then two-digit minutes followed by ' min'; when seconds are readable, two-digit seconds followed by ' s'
2 h 19 min
